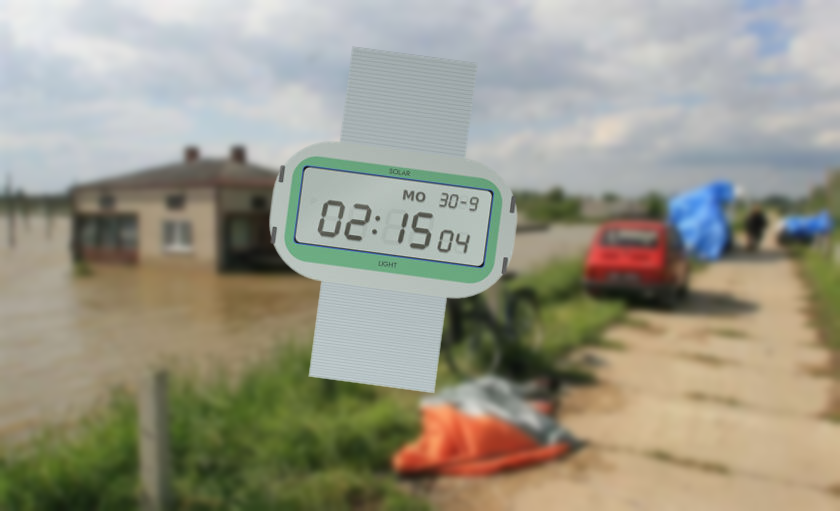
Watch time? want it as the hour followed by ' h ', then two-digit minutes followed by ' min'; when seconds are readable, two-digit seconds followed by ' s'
2 h 15 min 04 s
